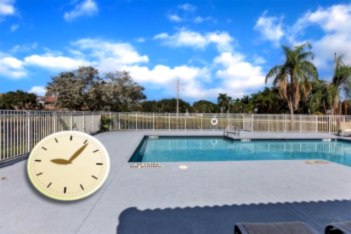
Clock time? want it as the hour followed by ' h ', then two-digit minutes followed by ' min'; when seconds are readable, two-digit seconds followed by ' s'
9 h 06 min
